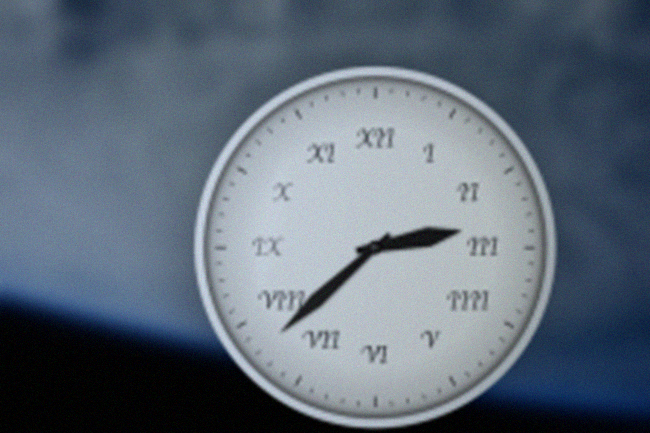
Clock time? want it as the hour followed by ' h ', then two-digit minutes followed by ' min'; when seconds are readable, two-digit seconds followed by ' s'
2 h 38 min
